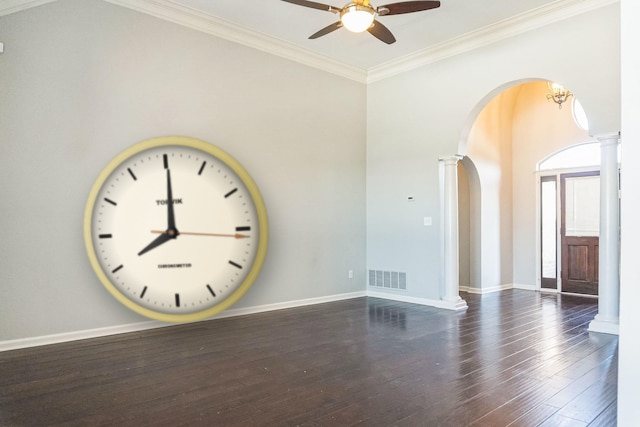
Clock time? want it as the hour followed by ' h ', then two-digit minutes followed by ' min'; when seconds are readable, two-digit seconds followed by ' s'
8 h 00 min 16 s
